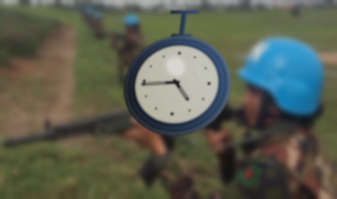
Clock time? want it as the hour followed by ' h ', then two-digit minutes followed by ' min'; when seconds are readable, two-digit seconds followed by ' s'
4 h 44 min
